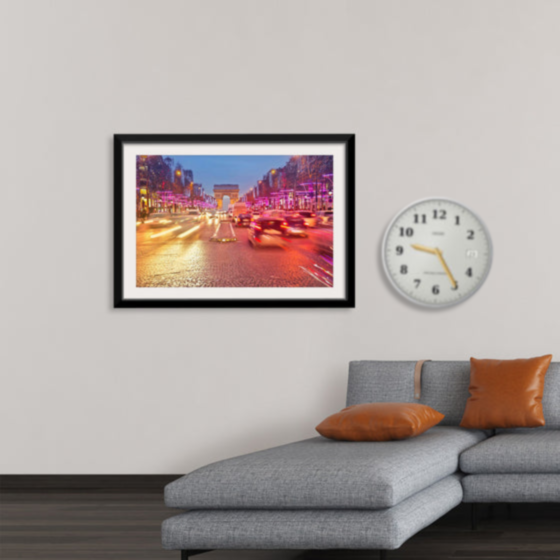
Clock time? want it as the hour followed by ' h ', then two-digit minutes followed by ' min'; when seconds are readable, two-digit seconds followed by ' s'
9 h 25 min
